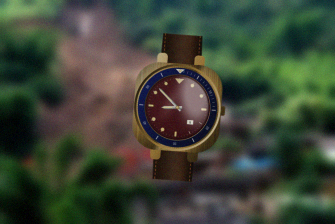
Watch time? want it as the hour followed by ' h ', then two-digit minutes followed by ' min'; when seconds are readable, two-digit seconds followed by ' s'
8 h 52 min
